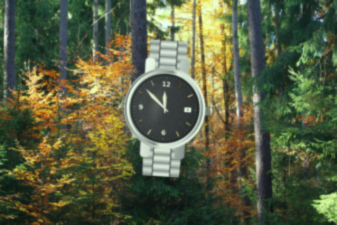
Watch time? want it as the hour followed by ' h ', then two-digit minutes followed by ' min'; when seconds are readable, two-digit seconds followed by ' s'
11 h 52 min
